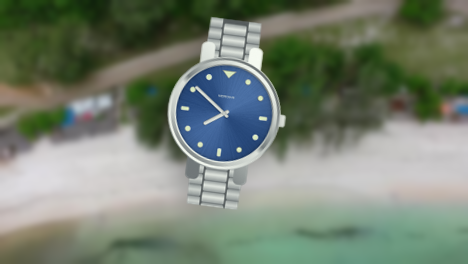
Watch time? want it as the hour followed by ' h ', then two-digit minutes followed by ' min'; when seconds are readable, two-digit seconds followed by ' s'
7 h 51 min
